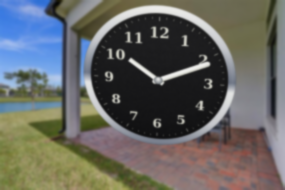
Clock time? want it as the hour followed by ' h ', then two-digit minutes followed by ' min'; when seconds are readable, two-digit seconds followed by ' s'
10 h 11 min
